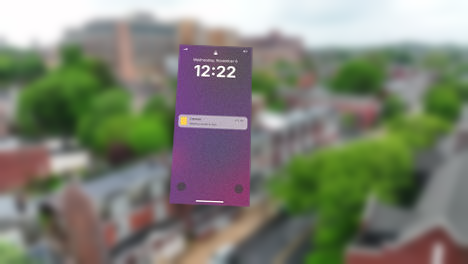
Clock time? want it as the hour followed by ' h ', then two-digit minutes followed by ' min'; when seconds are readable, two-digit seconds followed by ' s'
12 h 22 min
